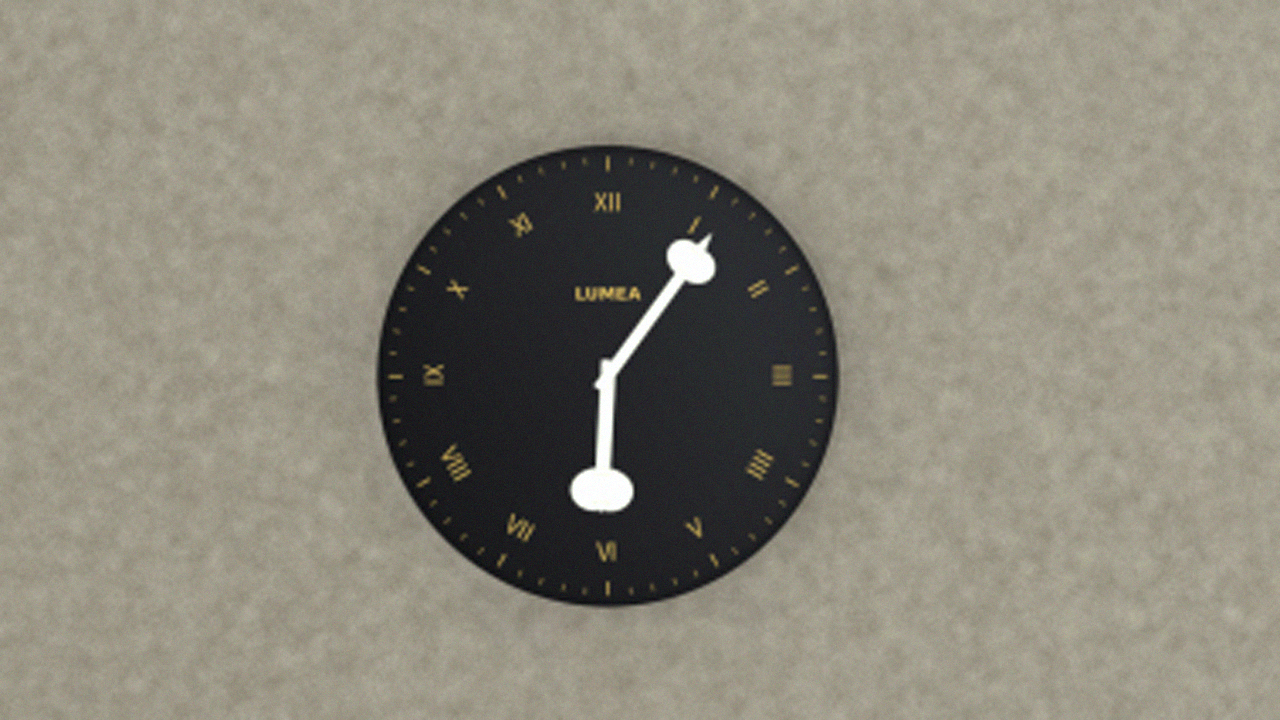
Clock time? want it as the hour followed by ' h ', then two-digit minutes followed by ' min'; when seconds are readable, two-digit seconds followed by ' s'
6 h 06 min
